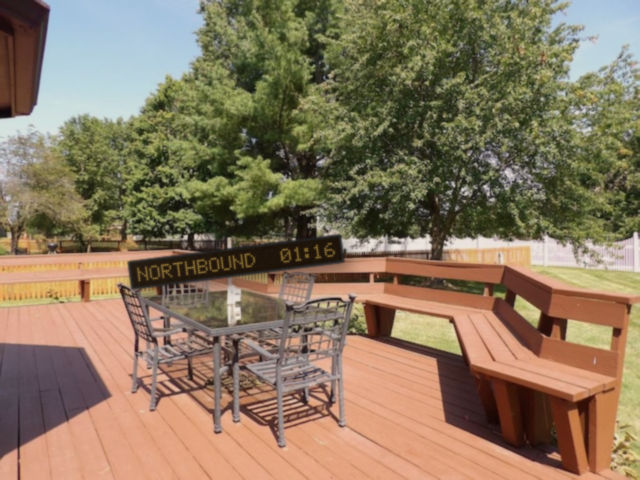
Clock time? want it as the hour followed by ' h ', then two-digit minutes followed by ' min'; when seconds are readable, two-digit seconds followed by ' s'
1 h 16 min
